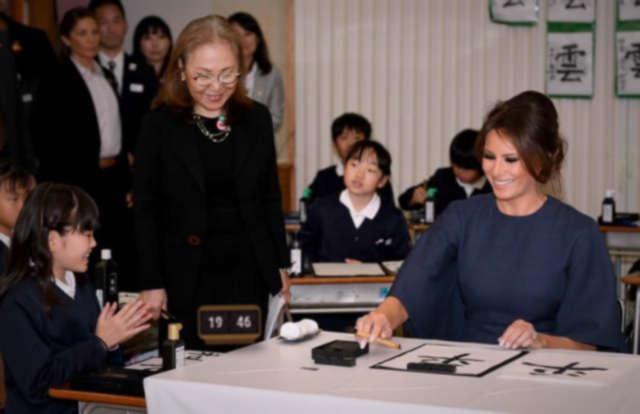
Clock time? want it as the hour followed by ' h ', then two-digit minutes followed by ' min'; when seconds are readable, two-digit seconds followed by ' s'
19 h 46 min
